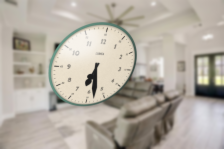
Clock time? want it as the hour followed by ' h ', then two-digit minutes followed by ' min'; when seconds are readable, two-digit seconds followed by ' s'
6 h 28 min
